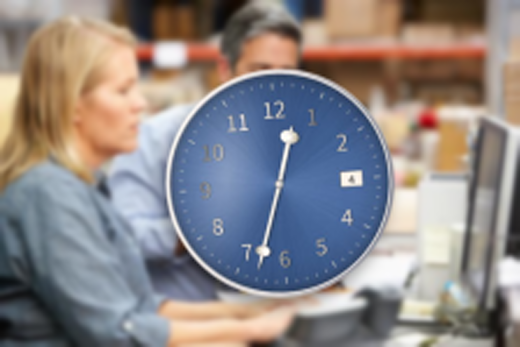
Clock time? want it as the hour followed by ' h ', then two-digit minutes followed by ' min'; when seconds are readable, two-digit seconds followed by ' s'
12 h 33 min
